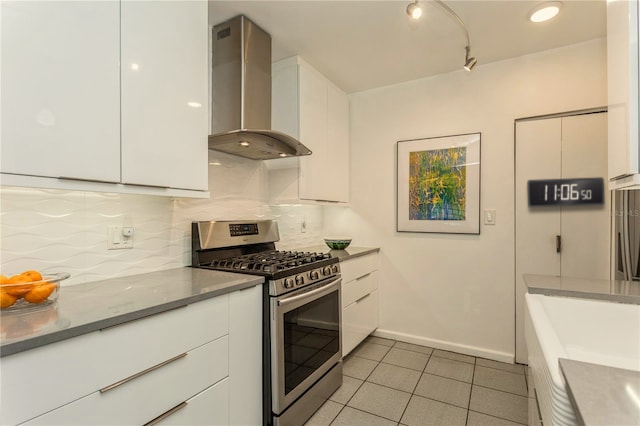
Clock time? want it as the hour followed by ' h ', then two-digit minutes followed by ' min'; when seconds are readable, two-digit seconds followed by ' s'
11 h 06 min
